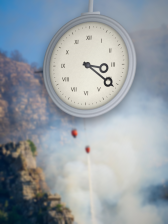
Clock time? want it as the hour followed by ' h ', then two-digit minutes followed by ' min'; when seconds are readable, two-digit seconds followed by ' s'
3 h 21 min
